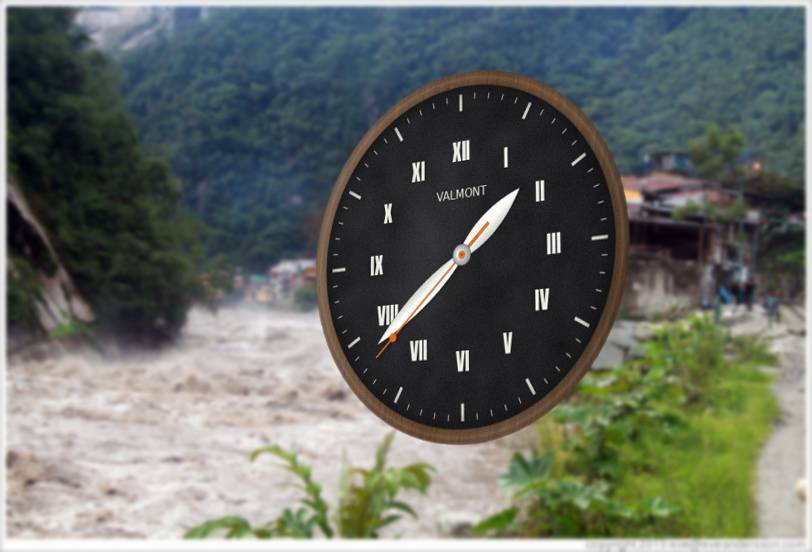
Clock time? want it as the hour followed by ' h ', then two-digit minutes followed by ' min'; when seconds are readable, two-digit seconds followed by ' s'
1 h 38 min 38 s
